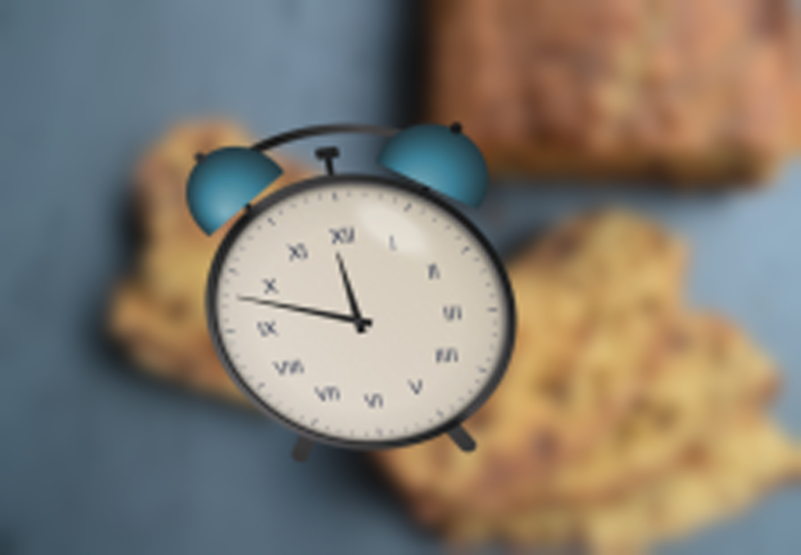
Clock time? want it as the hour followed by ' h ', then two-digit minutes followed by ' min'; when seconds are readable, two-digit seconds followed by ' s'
11 h 48 min
